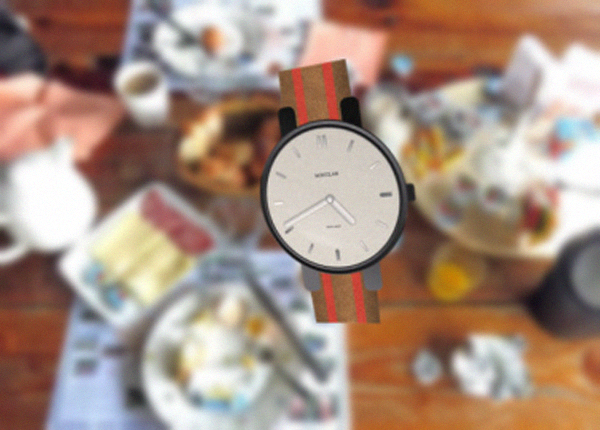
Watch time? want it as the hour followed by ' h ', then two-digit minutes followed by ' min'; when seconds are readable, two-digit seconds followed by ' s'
4 h 41 min
